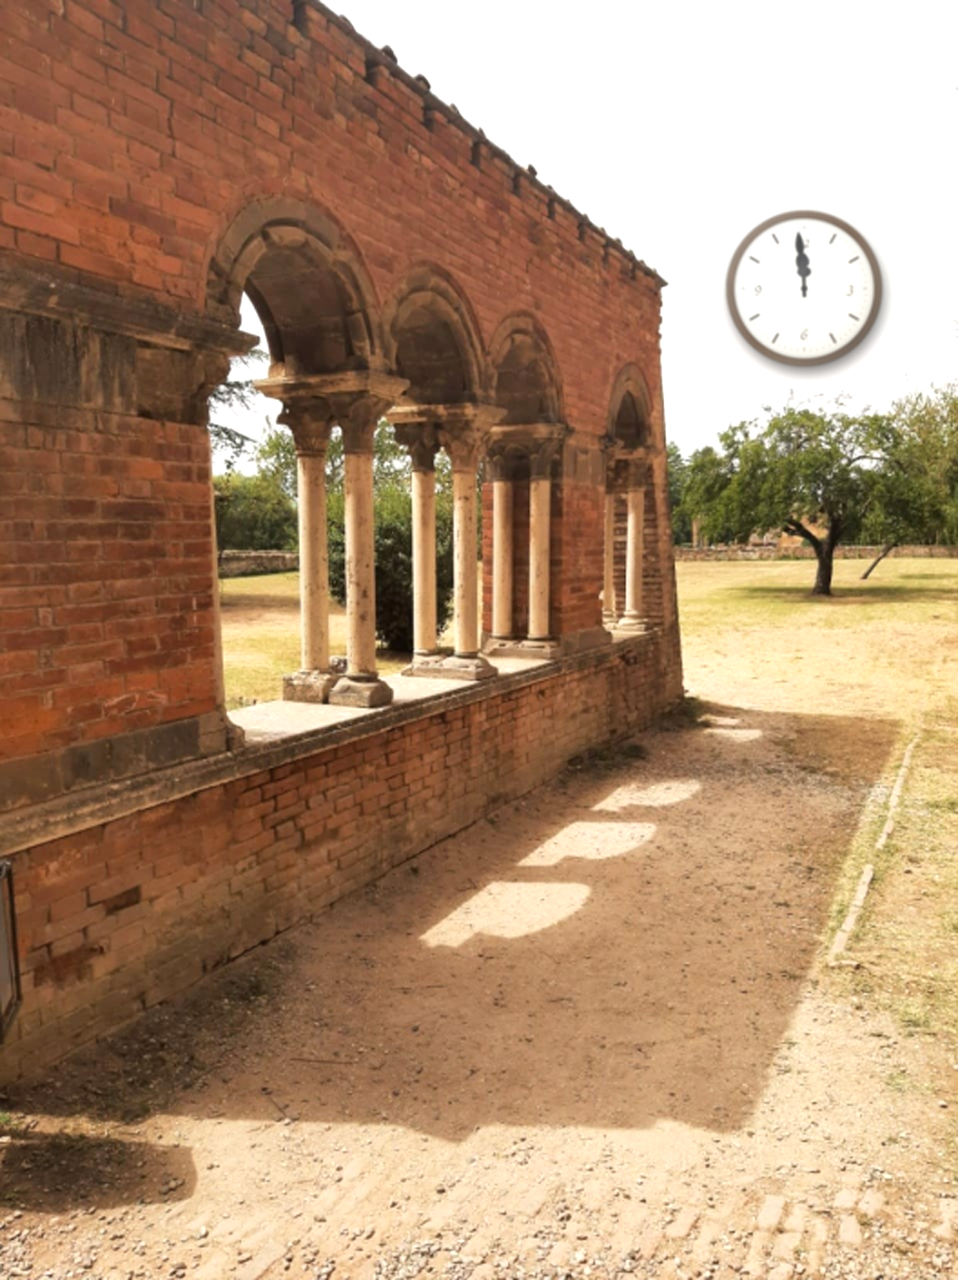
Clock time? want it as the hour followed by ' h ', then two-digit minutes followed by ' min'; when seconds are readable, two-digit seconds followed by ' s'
11 h 59 min
